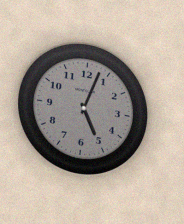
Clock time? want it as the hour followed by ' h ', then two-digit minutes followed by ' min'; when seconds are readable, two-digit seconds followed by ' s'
5 h 03 min
